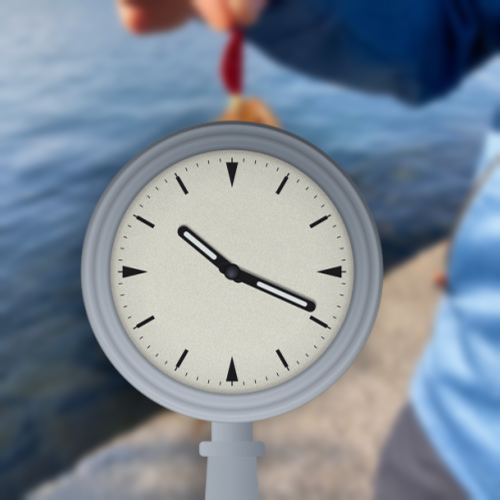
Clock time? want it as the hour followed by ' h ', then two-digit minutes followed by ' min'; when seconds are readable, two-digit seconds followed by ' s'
10 h 19 min
